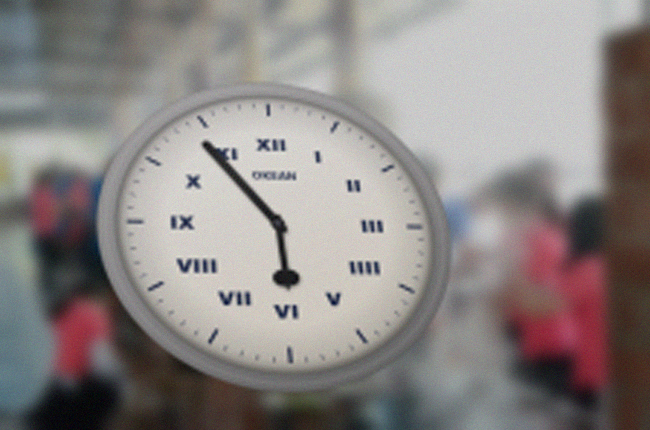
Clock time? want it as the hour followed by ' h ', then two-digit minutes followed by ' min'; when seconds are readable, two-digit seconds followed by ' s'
5 h 54 min
